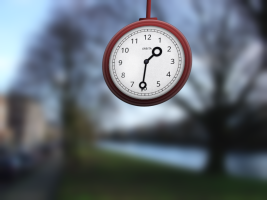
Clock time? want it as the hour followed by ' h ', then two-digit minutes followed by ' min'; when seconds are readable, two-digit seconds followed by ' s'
1 h 31 min
